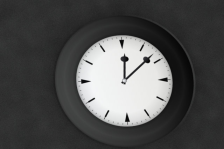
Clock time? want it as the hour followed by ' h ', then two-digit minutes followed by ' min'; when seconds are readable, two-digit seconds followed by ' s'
12 h 08 min
